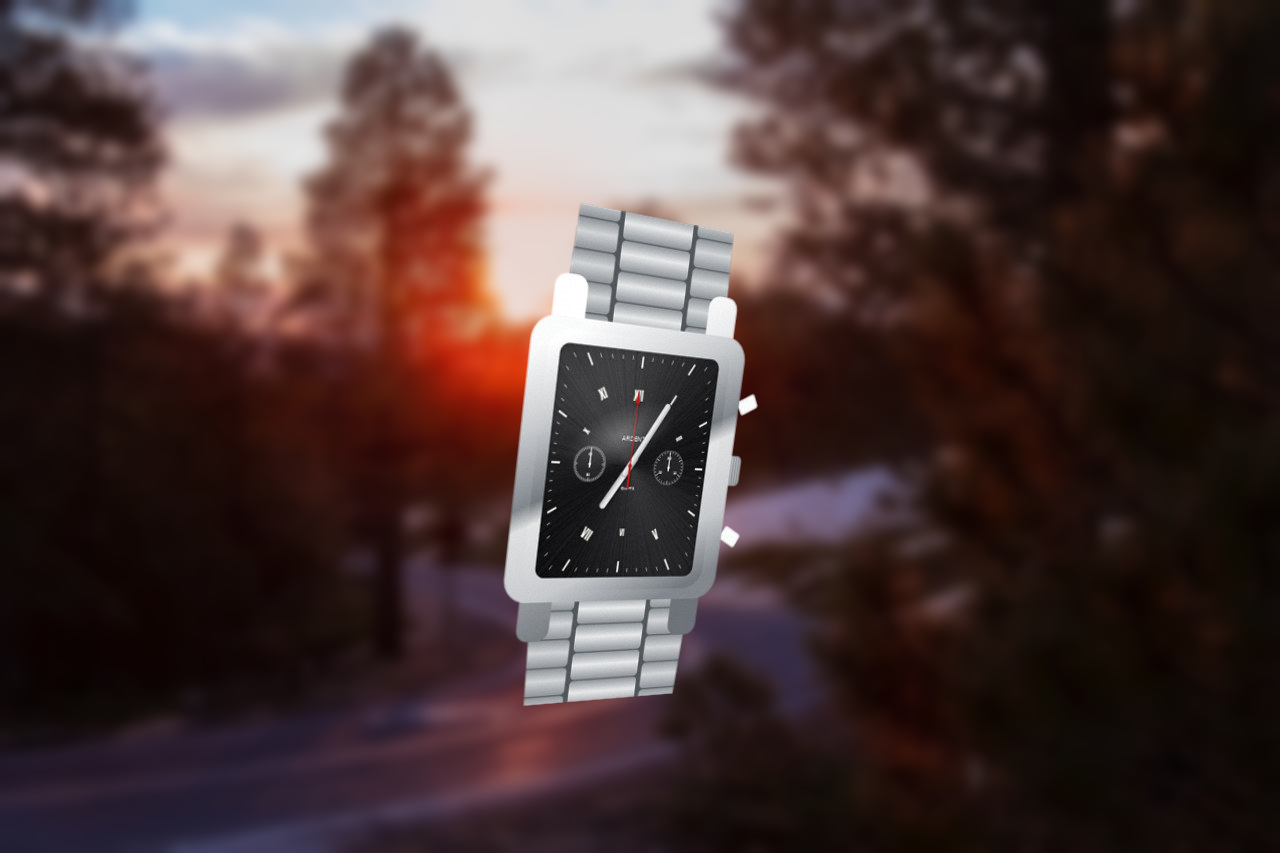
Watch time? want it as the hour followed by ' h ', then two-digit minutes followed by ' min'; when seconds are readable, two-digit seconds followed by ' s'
7 h 05 min
